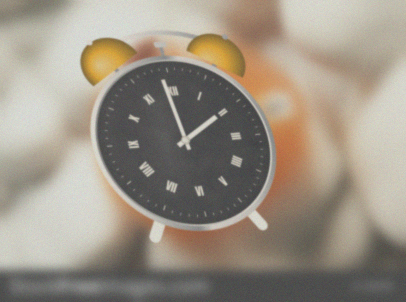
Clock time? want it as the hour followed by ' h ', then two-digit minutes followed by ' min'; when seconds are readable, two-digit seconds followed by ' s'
1 h 59 min
